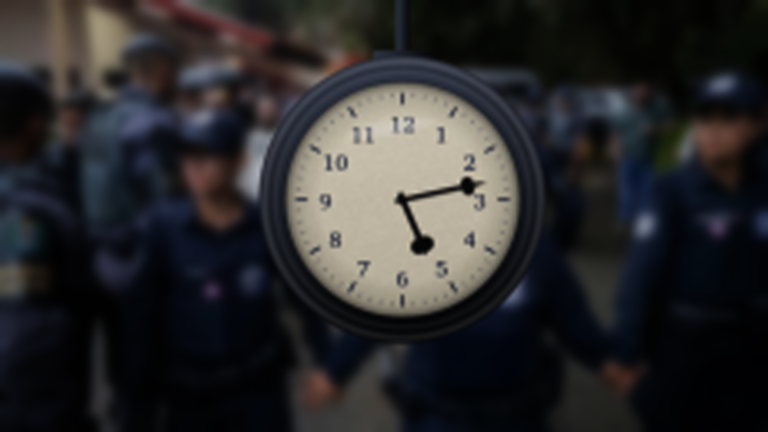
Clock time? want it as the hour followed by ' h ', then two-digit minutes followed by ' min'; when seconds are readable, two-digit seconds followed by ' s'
5 h 13 min
